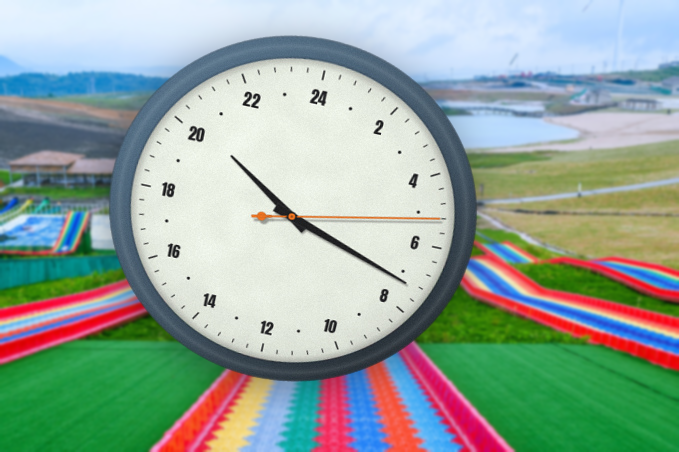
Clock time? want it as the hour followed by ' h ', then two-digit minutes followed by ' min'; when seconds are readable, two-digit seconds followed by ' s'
20 h 18 min 13 s
